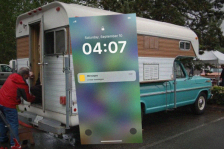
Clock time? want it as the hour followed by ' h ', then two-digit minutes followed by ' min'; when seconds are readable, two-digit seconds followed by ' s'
4 h 07 min
